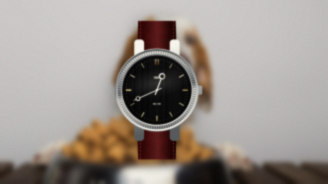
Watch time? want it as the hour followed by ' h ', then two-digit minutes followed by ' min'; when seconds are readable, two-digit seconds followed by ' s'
12 h 41 min
